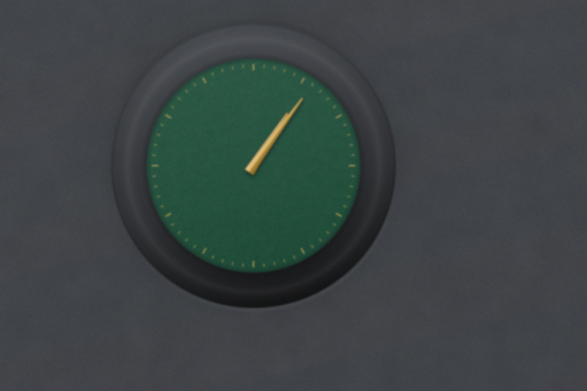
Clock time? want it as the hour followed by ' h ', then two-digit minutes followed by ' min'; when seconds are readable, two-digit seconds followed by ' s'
1 h 06 min
